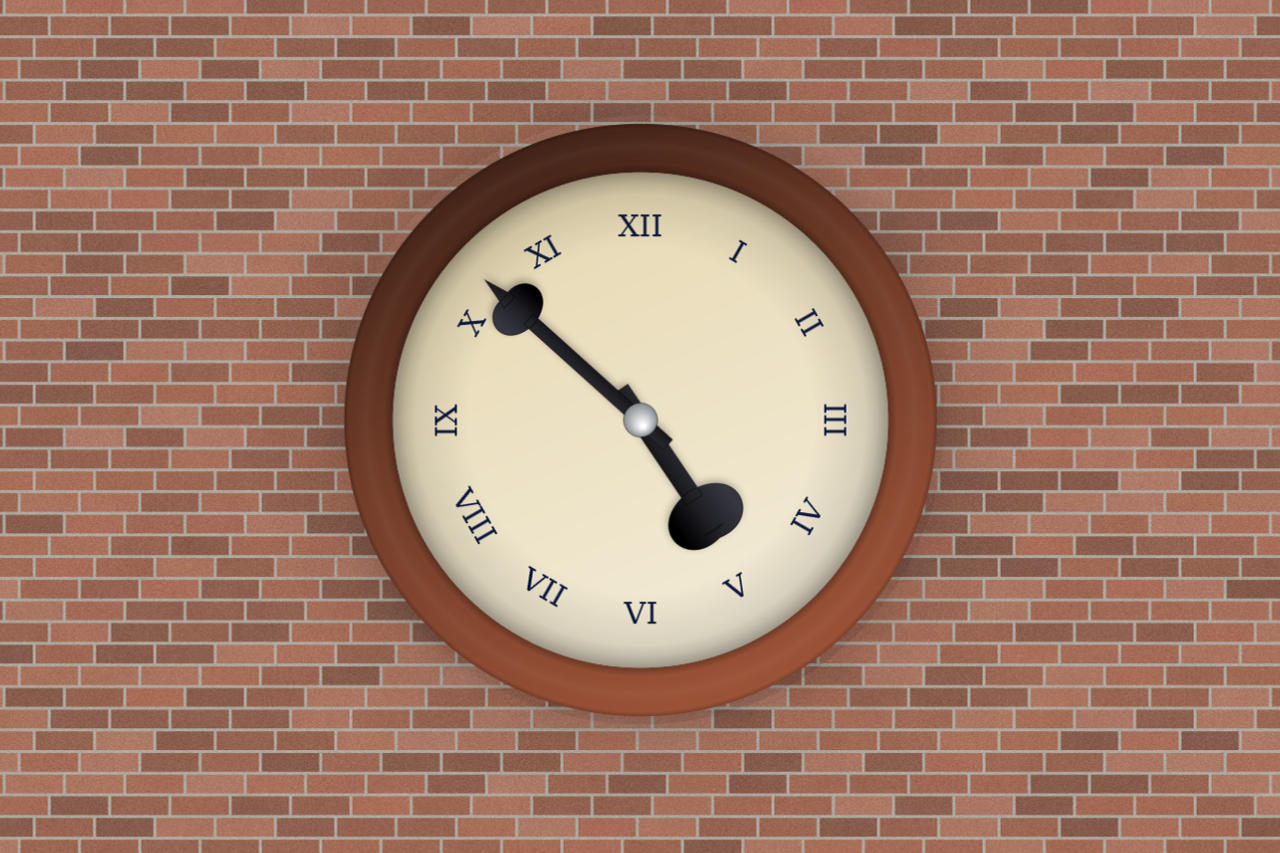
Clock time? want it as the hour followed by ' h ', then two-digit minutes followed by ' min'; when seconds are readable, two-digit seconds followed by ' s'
4 h 52 min
